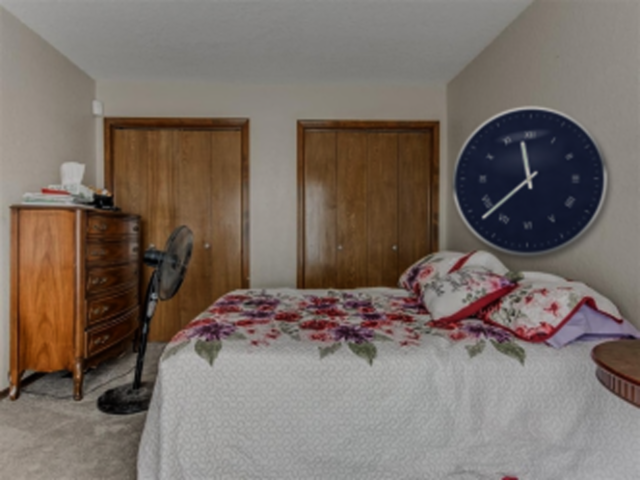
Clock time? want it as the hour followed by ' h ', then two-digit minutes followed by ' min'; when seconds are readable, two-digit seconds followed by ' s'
11 h 38 min
